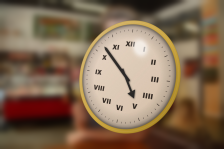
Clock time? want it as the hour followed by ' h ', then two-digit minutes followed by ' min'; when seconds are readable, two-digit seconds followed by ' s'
4 h 52 min
